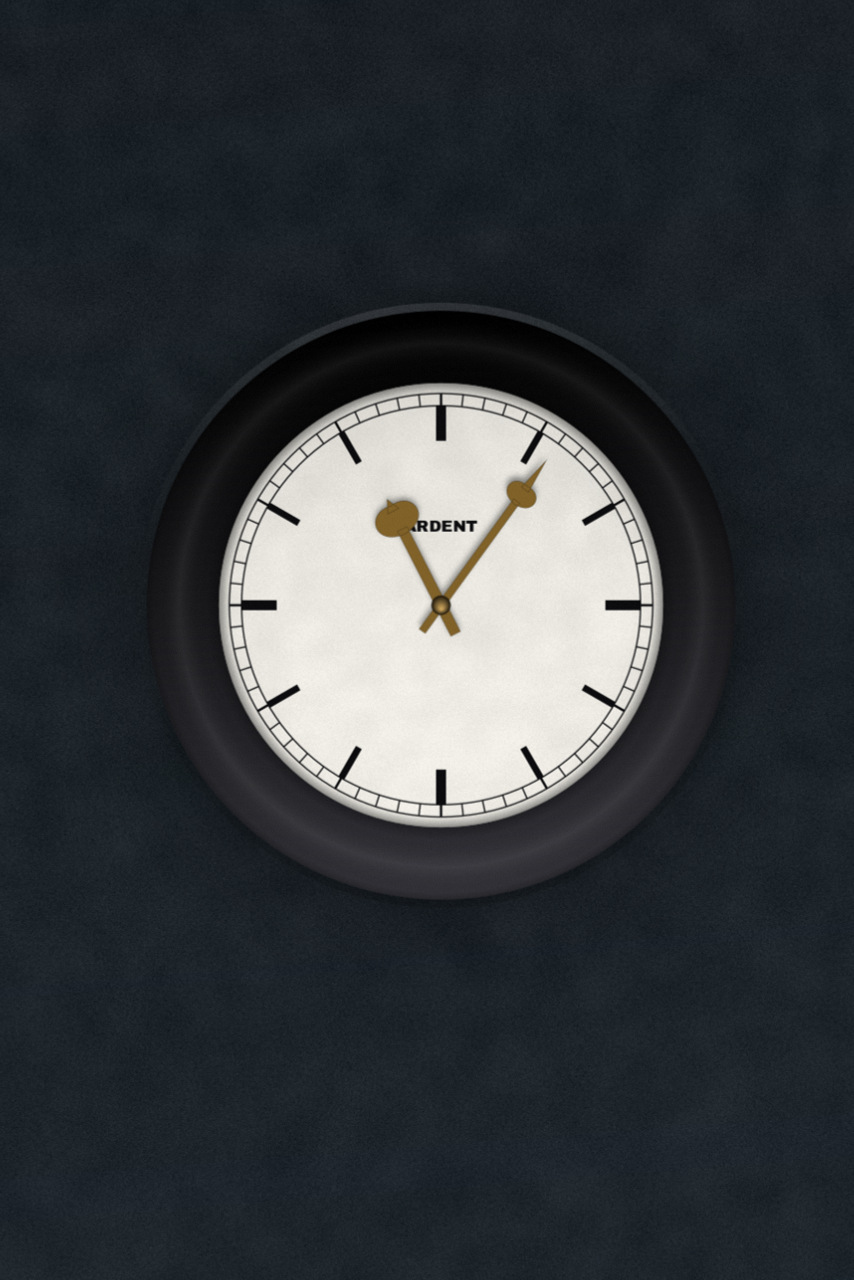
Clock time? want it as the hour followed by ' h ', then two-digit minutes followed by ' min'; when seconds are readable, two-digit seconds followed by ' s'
11 h 06 min
